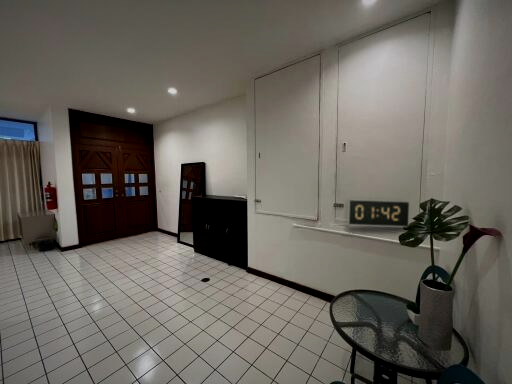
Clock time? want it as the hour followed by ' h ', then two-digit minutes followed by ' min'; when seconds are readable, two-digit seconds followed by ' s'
1 h 42 min
